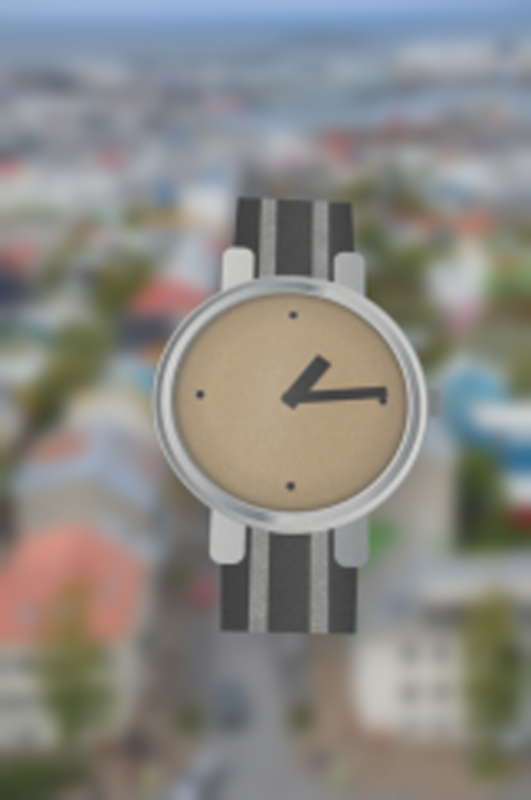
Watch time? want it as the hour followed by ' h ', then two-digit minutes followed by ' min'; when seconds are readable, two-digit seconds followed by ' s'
1 h 14 min
